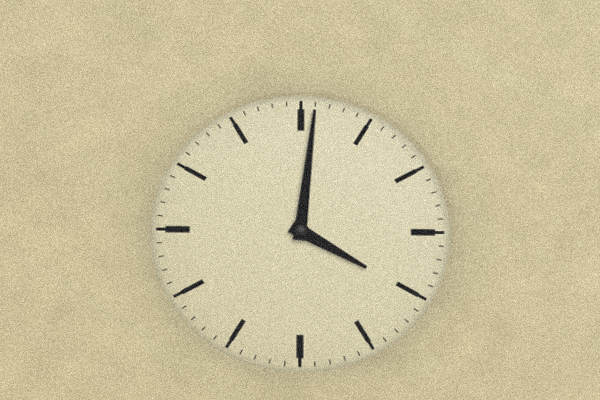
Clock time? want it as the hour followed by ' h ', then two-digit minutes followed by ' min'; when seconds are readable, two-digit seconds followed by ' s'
4 h 01 min
